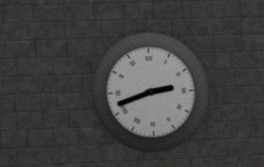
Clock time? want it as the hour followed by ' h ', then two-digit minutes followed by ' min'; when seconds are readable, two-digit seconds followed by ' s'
2 h 42 min
